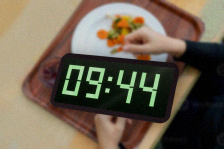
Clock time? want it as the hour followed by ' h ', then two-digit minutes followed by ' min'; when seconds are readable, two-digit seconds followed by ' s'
9 h 44 min
